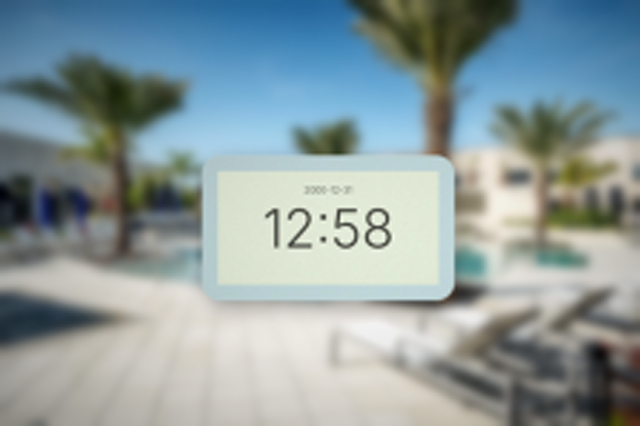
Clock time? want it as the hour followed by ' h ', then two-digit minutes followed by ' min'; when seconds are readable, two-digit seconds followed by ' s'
12 h 58 min
